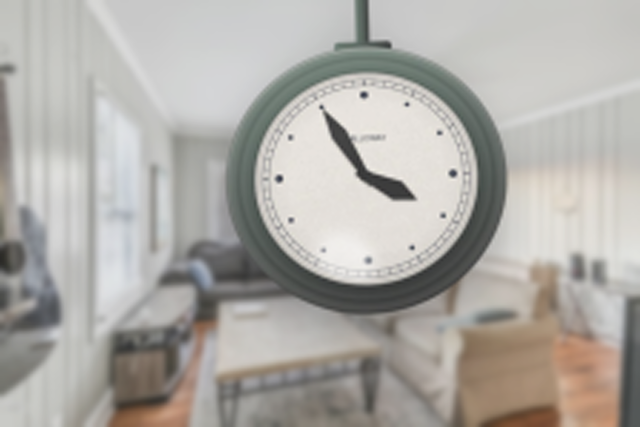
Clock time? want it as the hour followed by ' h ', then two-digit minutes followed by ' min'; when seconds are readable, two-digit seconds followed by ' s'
3 h 55 min
